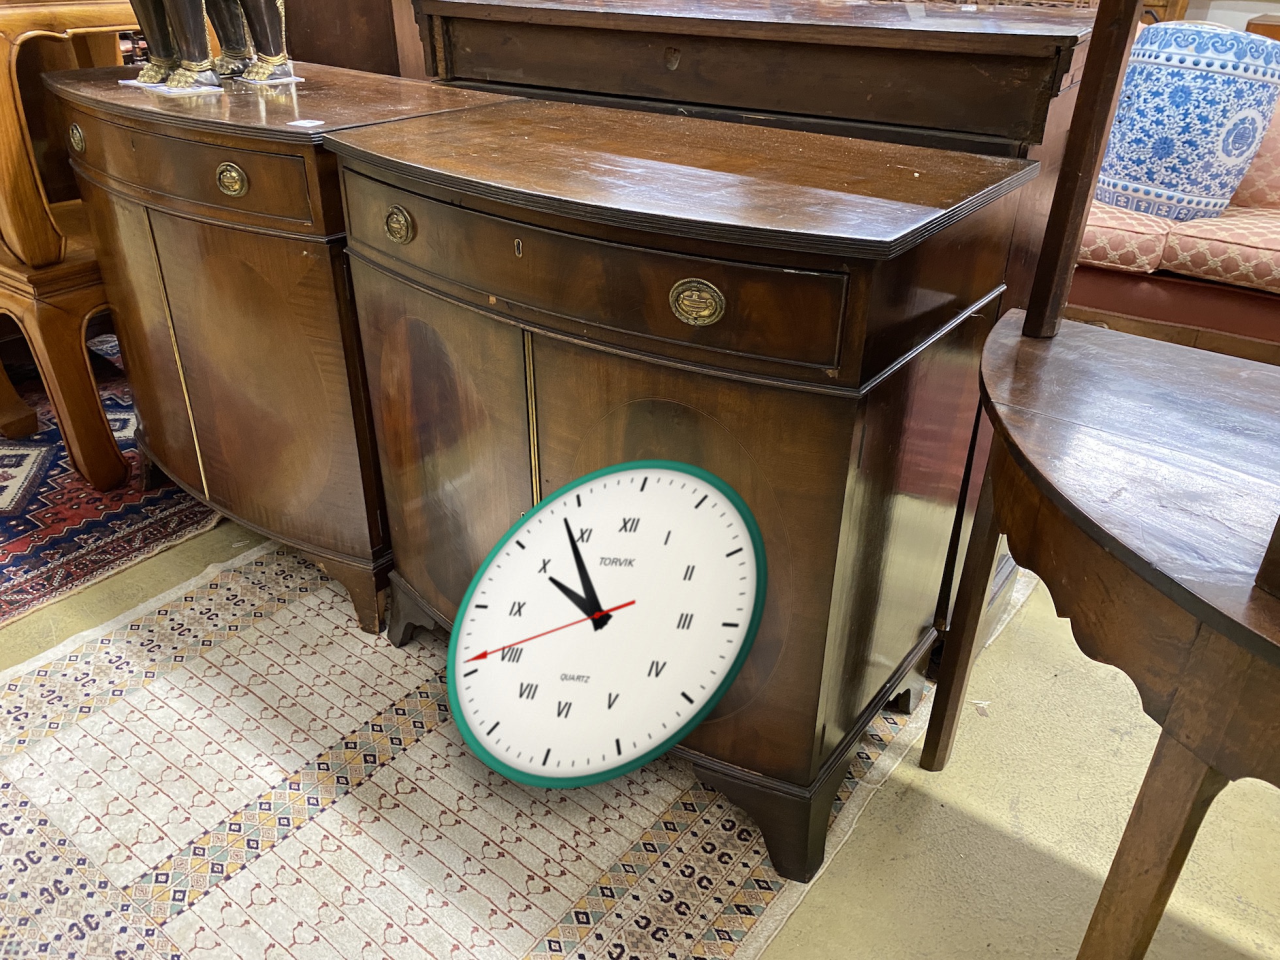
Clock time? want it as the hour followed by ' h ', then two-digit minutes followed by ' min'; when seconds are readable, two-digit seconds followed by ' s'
9 h 53 min 41 s
